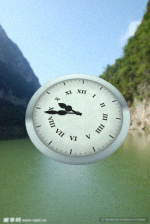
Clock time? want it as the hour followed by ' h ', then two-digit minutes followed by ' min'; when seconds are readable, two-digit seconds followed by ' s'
9 h 44 min
